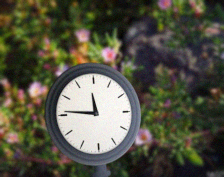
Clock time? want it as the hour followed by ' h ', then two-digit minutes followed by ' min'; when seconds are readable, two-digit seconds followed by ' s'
11 h 46 min
